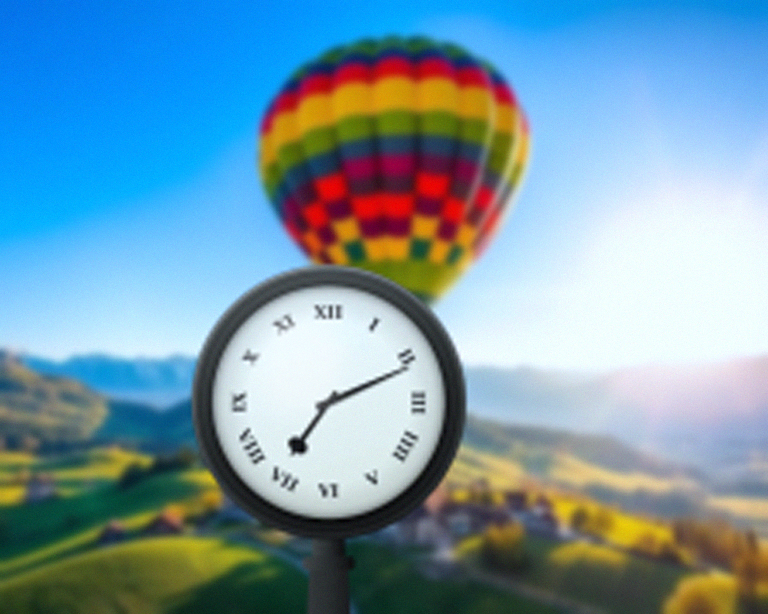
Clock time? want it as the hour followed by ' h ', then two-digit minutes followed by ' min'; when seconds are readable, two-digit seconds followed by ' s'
7 h 11 min
